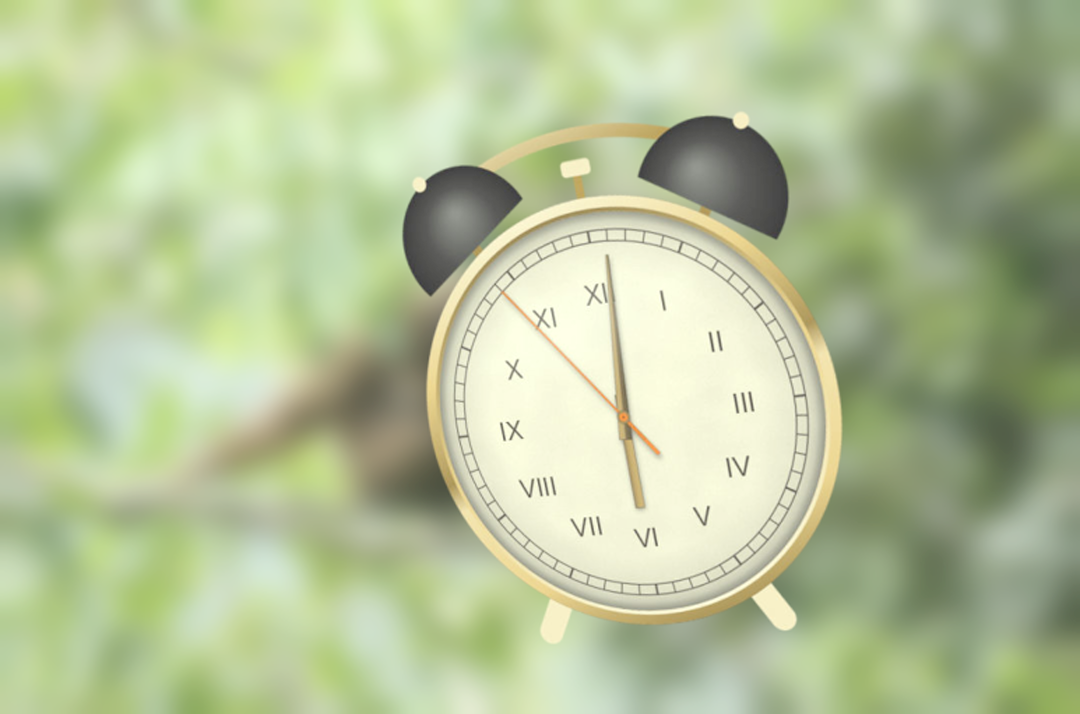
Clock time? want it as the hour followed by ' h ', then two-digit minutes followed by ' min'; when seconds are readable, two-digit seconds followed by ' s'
6 h 00 min 54 s
